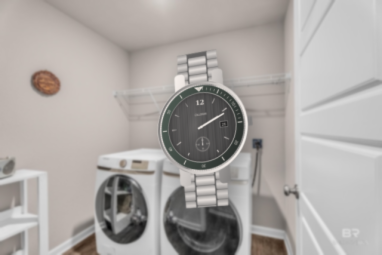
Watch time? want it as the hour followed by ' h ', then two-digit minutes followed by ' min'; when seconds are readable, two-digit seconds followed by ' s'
2 h 11 min
